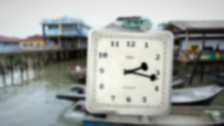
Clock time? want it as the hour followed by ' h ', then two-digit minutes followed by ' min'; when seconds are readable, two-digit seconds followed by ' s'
2 h 17 min
